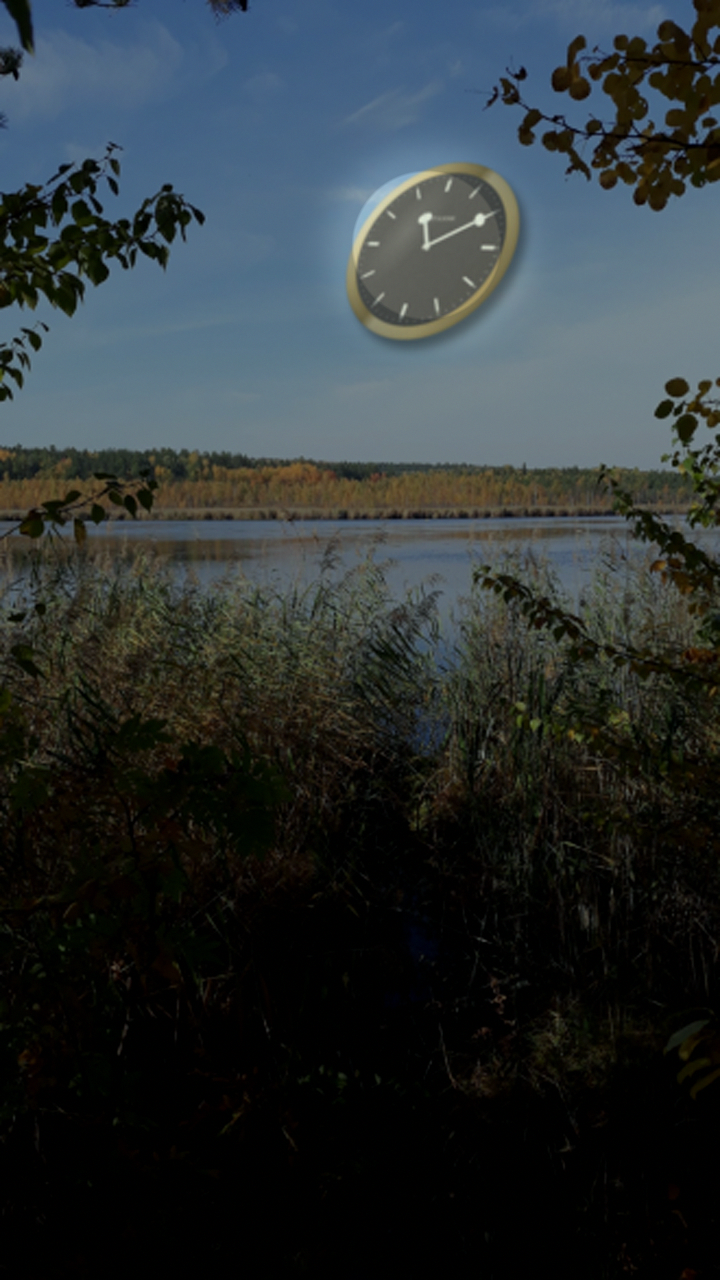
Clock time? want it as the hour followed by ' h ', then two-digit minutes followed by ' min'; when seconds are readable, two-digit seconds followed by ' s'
11 h 10 min
